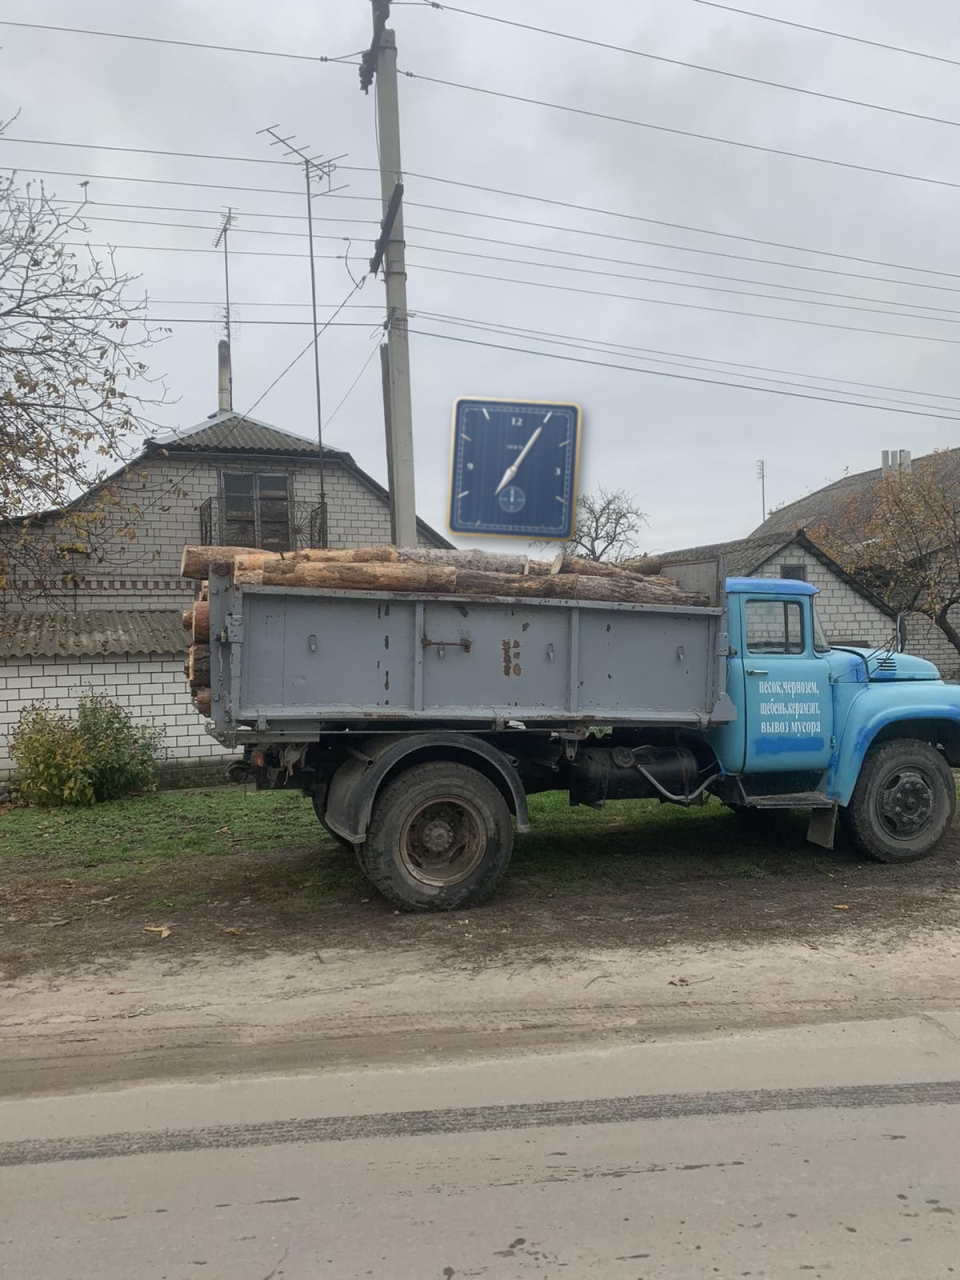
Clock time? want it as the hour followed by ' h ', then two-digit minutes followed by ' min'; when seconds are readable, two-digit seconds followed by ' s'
7 h 05 min
